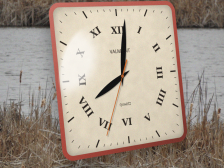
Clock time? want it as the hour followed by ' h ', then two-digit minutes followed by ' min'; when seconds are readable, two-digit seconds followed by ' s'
8 h 01 min 34 s
